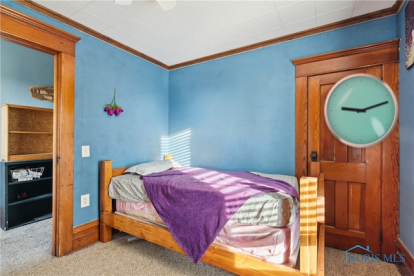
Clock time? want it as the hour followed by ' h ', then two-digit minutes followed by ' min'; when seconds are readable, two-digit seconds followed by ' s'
9 h 12 min
